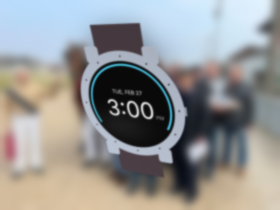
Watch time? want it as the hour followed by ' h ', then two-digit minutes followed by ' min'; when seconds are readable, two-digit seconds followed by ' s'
3 h 00 min
